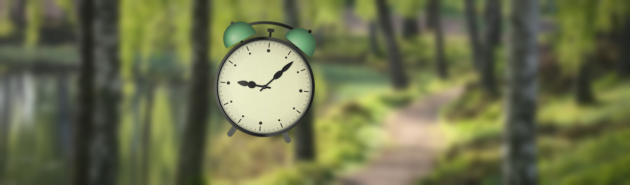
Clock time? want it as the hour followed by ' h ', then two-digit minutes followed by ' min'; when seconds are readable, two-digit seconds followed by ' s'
9 h 07 min
